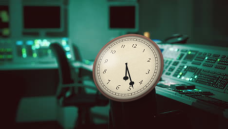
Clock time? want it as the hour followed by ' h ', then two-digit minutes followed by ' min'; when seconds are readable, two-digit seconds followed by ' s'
5 h 24 min
